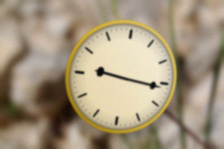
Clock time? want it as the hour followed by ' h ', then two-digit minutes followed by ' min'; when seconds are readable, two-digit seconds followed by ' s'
9 h 16 min
